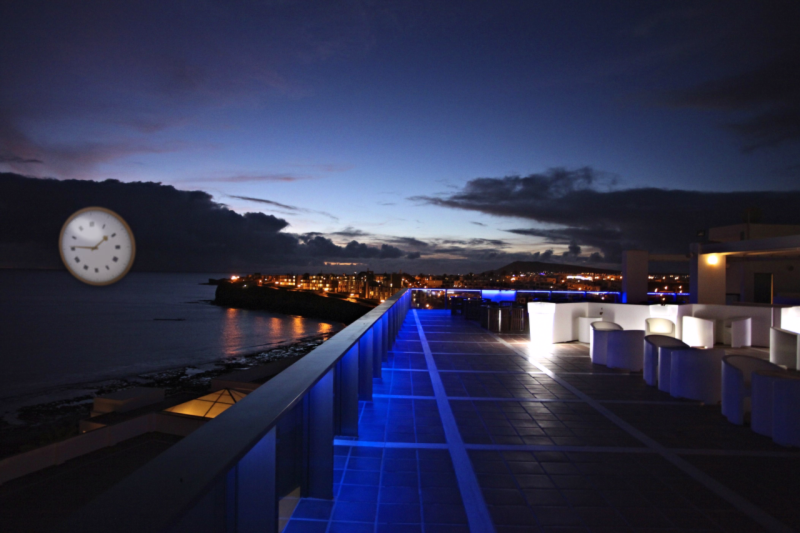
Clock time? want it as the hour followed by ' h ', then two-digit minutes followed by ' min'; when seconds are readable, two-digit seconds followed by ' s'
1 h 46 min
